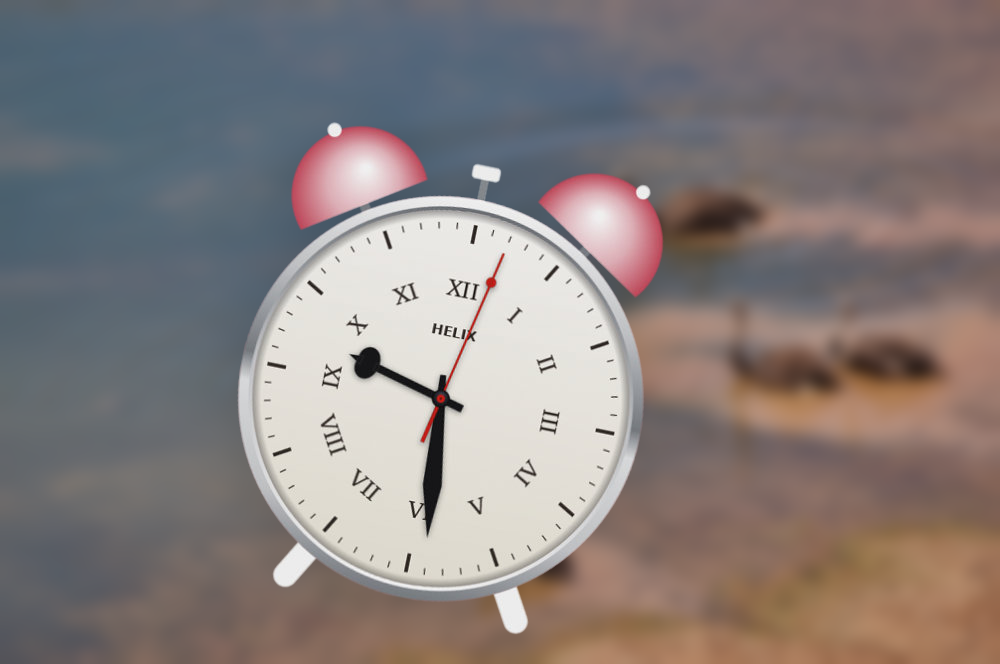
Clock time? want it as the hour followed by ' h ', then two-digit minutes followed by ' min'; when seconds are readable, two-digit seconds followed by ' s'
9 h 29 min 02 s
